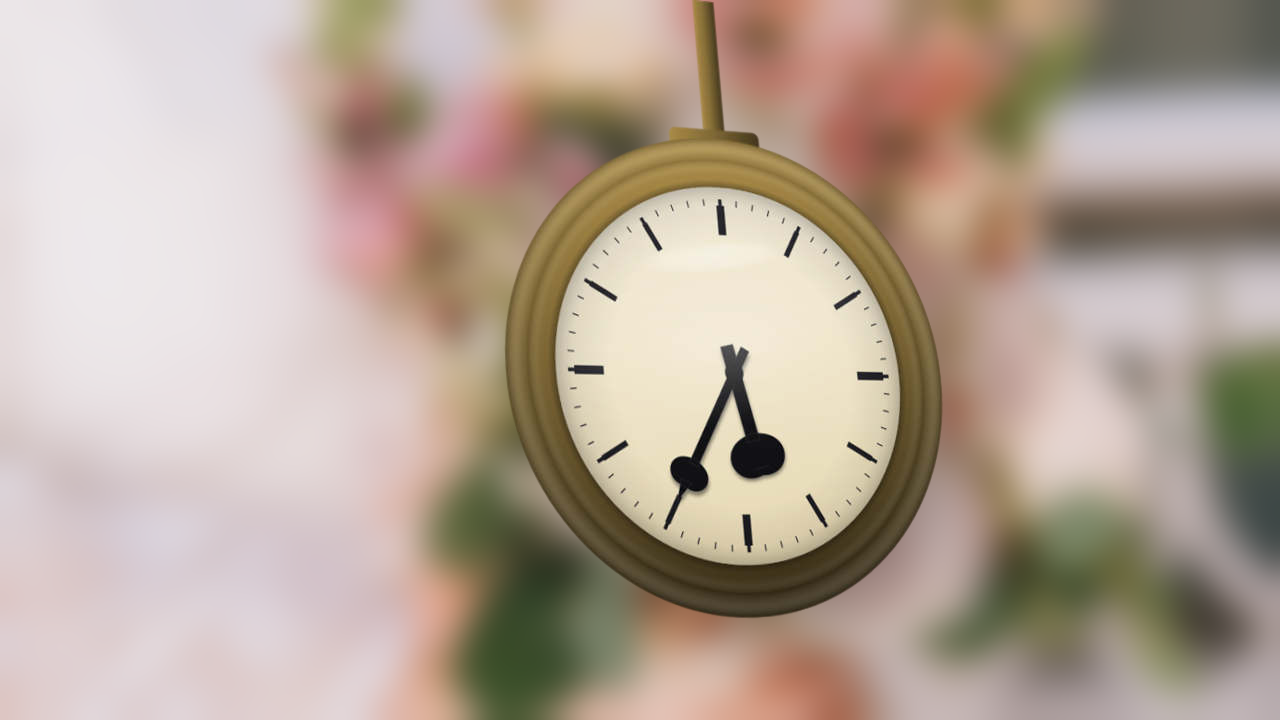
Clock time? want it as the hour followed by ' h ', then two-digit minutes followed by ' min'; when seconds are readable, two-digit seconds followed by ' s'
5 h 35 min
